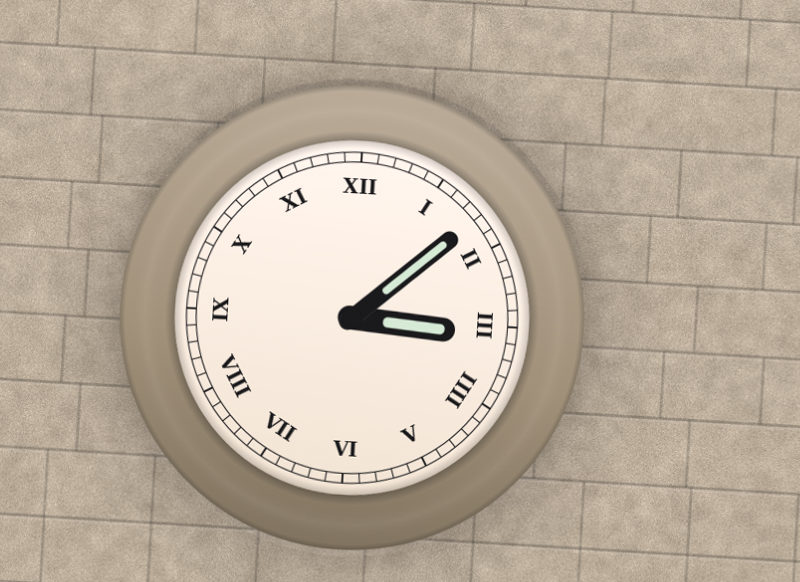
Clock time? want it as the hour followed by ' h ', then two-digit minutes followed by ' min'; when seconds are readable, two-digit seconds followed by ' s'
3 h 08 min
